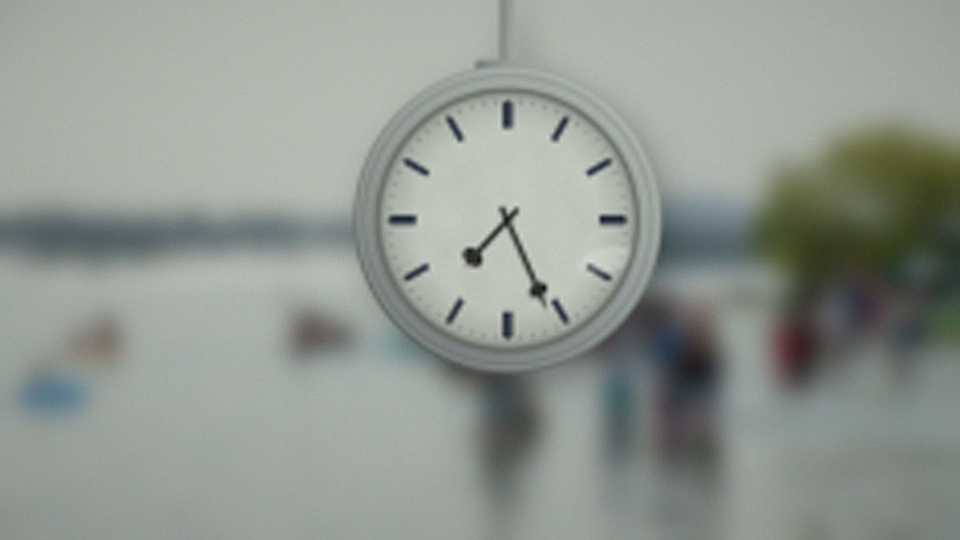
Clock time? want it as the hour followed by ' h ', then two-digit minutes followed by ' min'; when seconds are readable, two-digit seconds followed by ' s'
7 h 26 min
